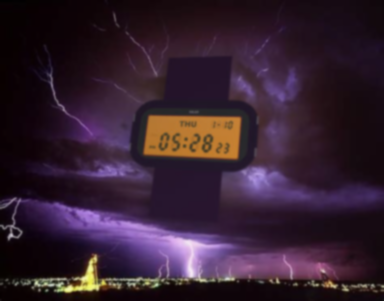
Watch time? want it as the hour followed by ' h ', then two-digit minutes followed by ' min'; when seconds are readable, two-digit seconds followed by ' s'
5 h 28 min
